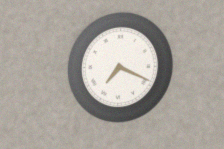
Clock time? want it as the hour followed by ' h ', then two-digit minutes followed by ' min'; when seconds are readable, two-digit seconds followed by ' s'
7 h 19 min
